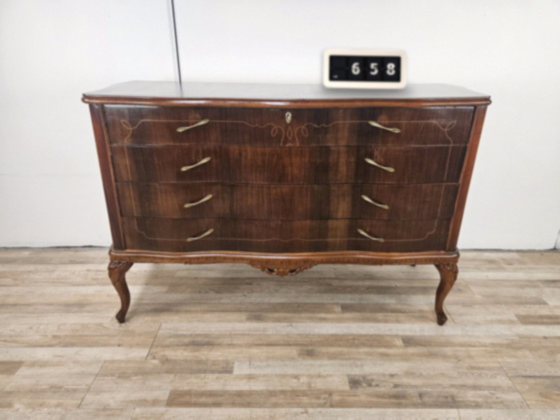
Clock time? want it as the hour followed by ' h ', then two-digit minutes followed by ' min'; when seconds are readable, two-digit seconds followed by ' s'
6 h 58 min
